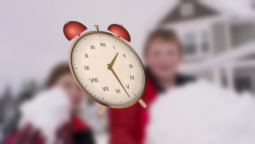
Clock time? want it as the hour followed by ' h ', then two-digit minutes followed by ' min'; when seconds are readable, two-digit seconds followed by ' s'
1 h 27 min
